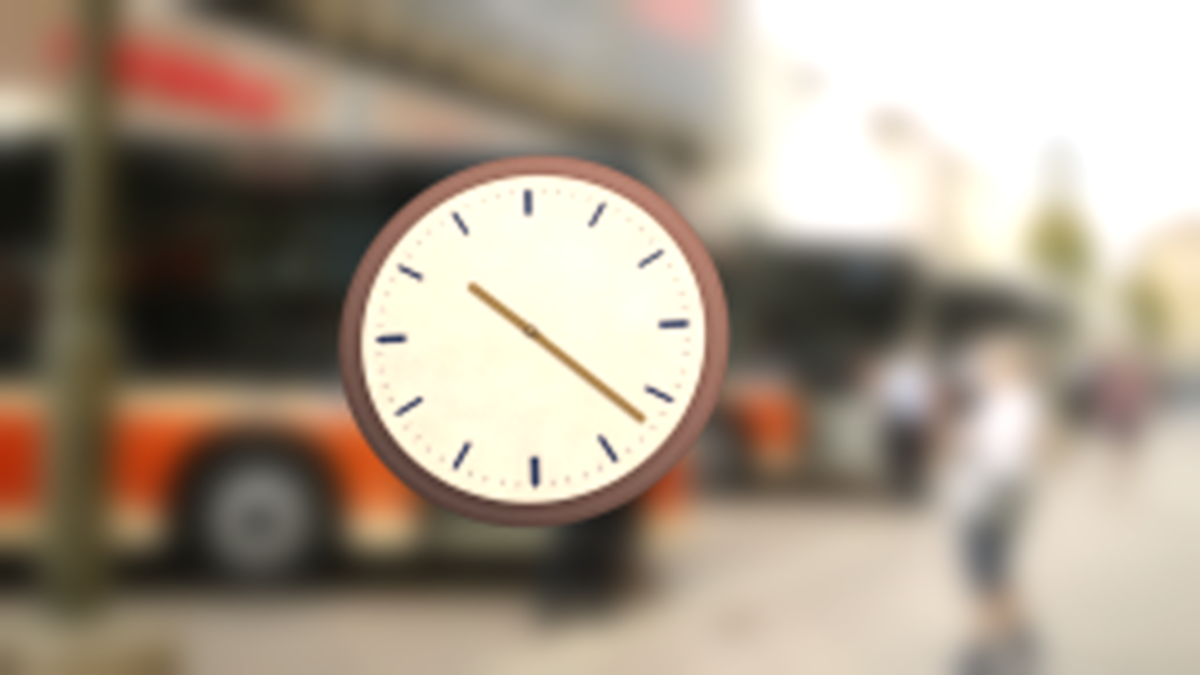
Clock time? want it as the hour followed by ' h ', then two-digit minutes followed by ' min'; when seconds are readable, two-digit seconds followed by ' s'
10 h 22 min
